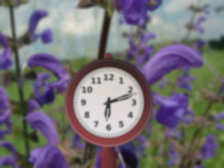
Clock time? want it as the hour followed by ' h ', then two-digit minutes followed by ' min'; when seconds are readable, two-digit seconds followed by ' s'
6 h 12 min
